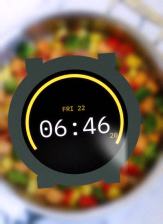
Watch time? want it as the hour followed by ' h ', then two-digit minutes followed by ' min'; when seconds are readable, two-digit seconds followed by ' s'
6 h 46 min
